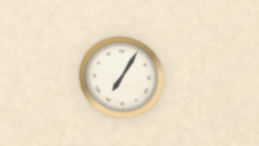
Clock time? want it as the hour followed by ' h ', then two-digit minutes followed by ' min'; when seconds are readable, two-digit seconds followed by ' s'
7 h 05 min
